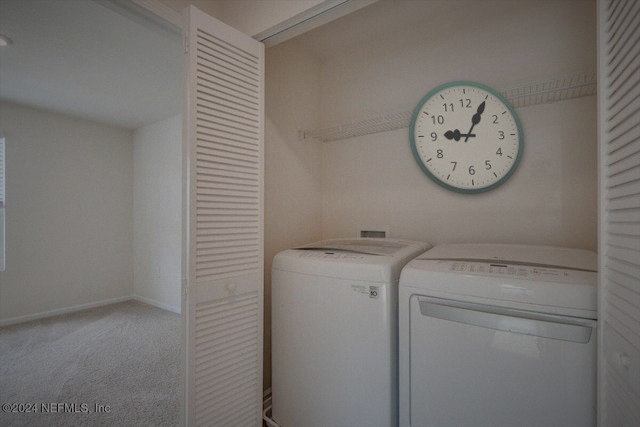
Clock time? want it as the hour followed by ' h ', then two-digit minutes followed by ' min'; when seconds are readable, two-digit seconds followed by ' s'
9 h 05 min
